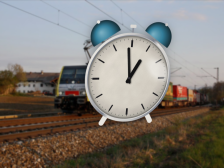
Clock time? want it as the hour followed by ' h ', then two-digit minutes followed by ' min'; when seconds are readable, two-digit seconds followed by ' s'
12 h 59 min
